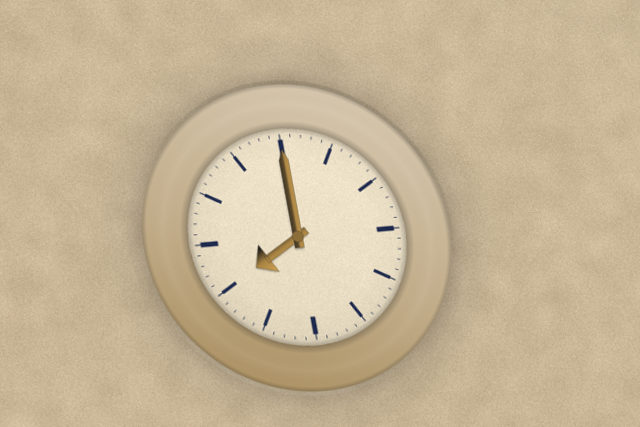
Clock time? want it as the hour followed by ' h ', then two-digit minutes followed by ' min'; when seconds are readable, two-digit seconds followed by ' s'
8 h 00 min
